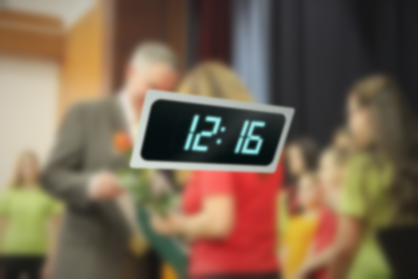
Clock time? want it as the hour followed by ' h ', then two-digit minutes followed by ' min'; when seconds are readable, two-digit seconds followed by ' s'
12 h 16 min
